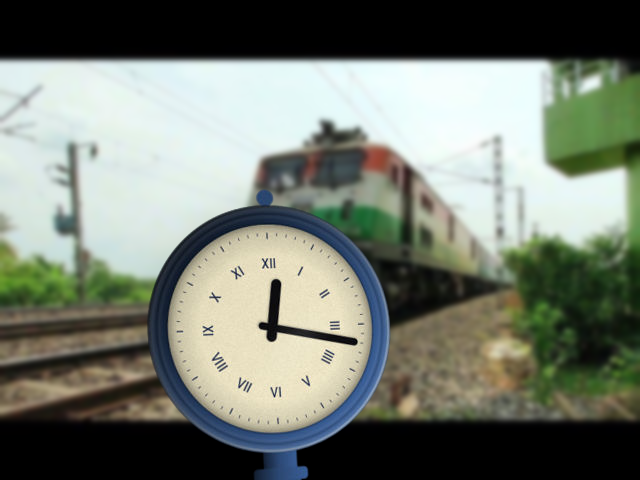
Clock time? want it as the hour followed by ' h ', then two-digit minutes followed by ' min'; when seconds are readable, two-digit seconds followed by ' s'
12 h 17 min
